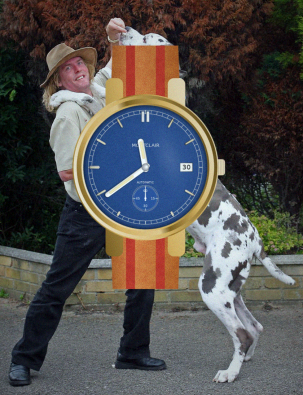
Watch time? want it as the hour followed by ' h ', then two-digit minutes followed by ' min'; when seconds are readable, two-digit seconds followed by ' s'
11 h 39 min
